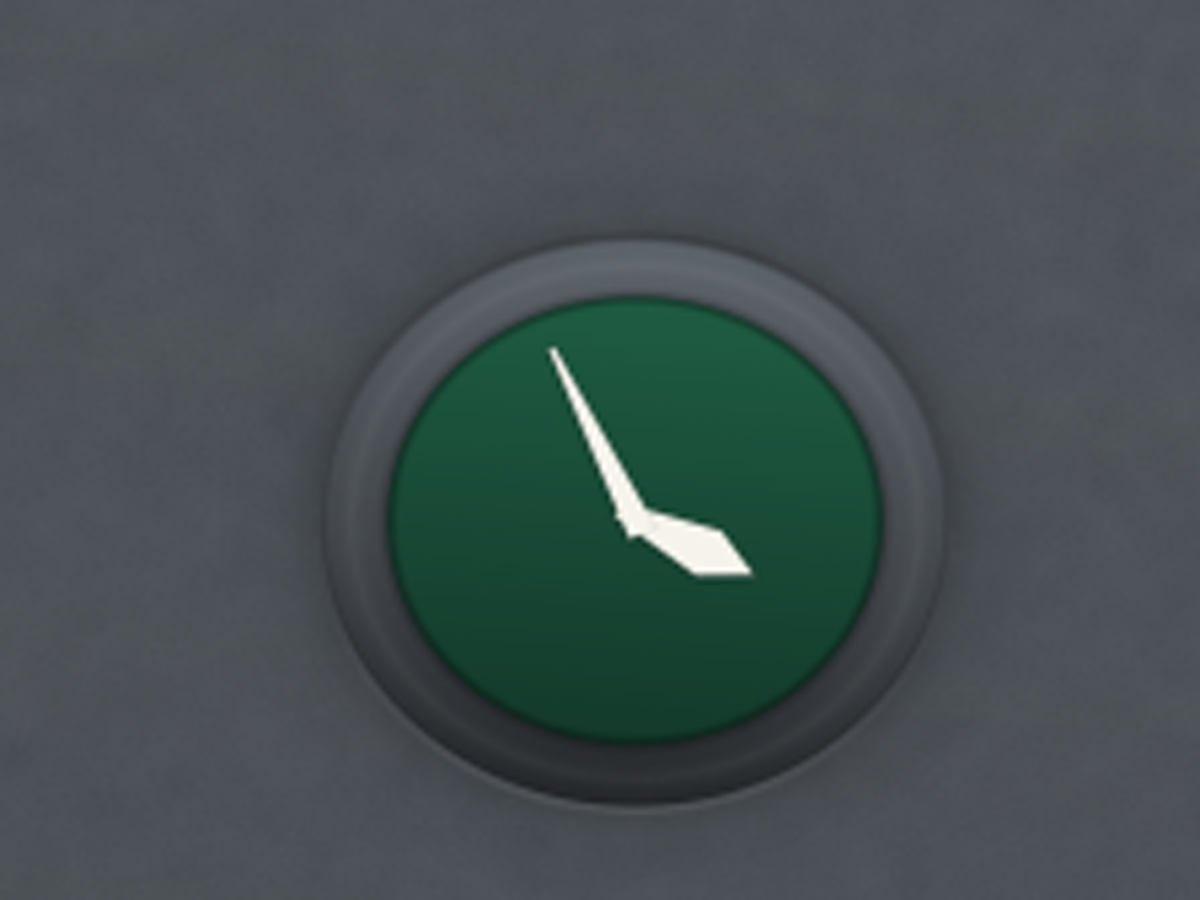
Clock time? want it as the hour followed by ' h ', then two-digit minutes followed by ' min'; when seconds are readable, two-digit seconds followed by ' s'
3 h 56 min
